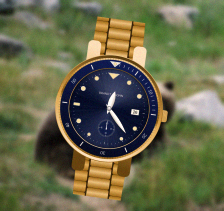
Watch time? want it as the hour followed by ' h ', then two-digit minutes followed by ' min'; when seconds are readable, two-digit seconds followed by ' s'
12 h 23 min
